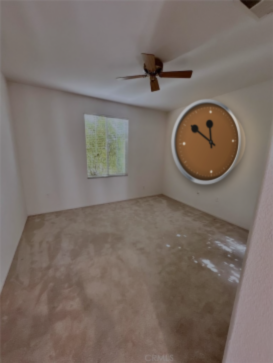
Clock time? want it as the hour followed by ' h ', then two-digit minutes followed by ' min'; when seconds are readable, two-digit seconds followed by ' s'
11 h 51 min
